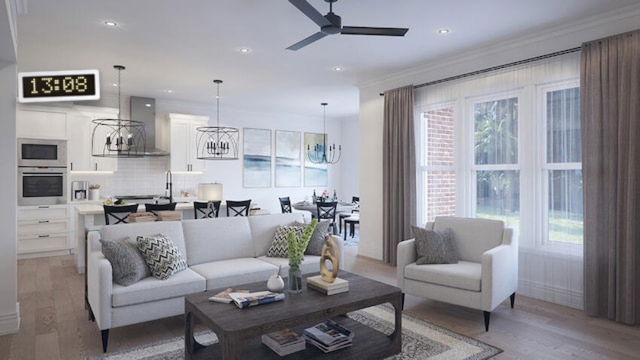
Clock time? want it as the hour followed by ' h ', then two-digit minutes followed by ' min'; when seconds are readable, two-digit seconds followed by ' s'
13 h 08 min
